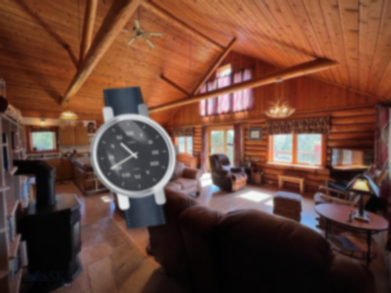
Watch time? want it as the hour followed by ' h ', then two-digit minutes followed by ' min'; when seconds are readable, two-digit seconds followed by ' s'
10 h 41 min
